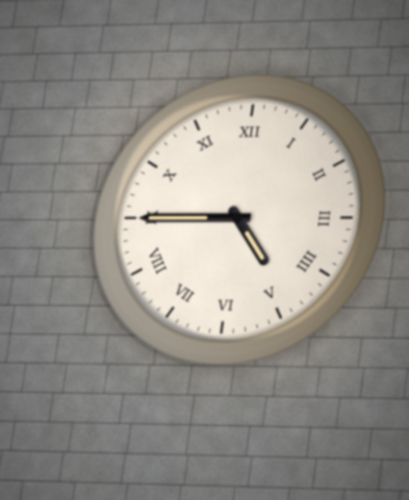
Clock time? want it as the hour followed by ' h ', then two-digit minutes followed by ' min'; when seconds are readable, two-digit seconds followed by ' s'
4 h 45 min
